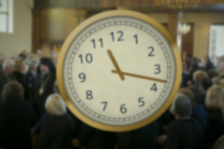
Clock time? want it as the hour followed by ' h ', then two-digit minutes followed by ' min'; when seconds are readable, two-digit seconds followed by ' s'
11 h 18 min
